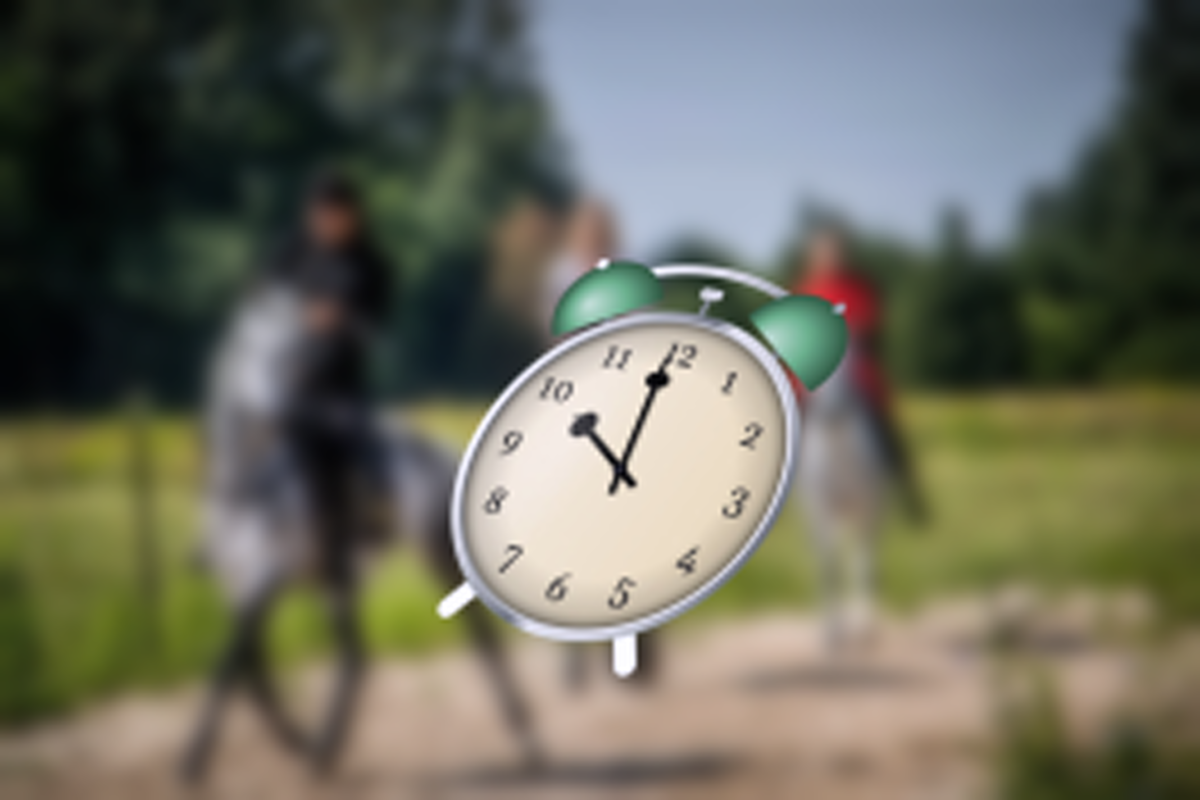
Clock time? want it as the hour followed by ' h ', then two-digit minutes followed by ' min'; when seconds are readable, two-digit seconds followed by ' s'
9 h 59 min
